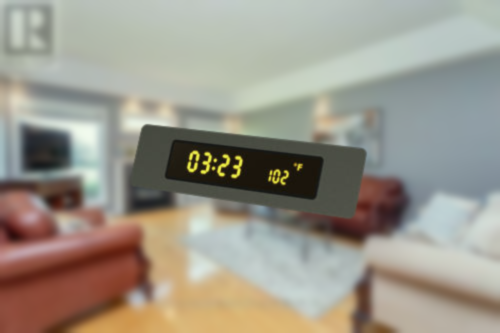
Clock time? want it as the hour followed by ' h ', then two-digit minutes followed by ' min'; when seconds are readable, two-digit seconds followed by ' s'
3 h 23 min
